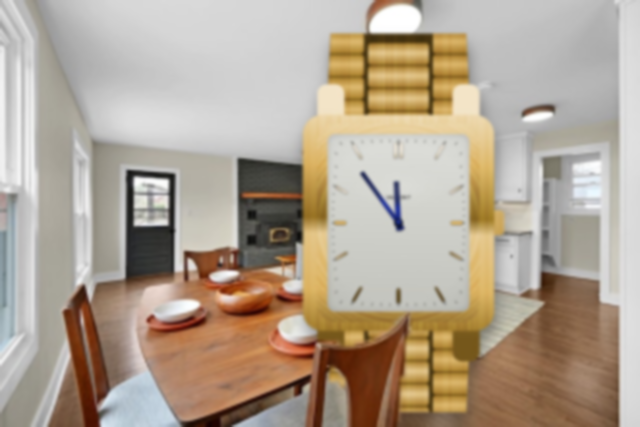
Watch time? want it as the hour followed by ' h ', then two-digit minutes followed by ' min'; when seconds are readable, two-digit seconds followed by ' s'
11 h 54 min
